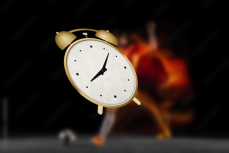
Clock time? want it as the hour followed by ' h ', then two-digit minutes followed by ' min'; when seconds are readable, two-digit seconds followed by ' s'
8 h 07 min
